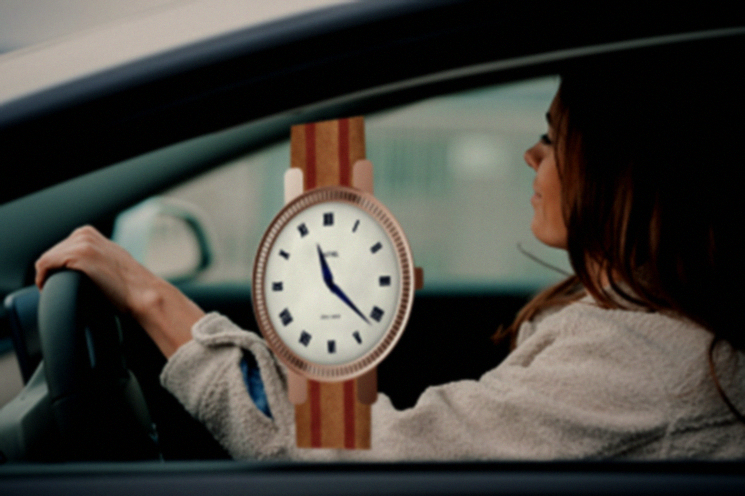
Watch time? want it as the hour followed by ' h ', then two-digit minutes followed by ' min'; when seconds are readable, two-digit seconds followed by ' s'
11 h 22 min
